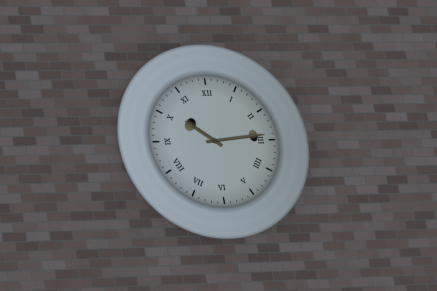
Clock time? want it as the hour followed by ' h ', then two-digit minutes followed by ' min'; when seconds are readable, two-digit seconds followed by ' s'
10 h 14 min
